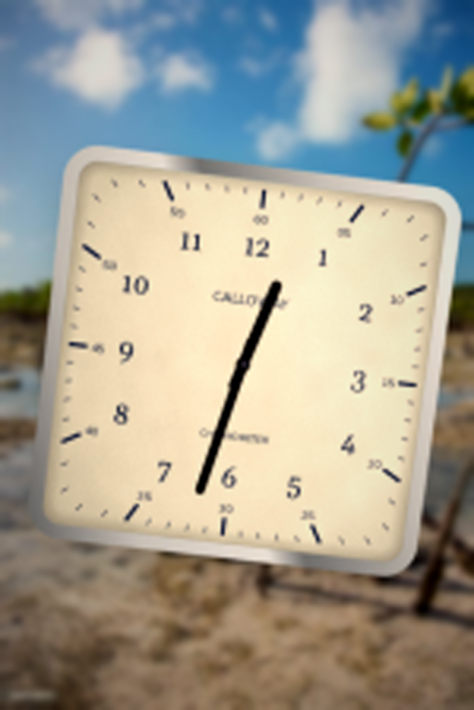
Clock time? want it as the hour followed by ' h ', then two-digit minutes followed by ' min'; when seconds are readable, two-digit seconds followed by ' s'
12 h 32 min
